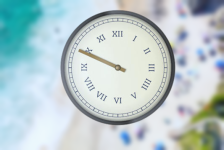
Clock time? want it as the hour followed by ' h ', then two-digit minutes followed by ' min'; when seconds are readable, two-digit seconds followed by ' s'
9 h 49 min
